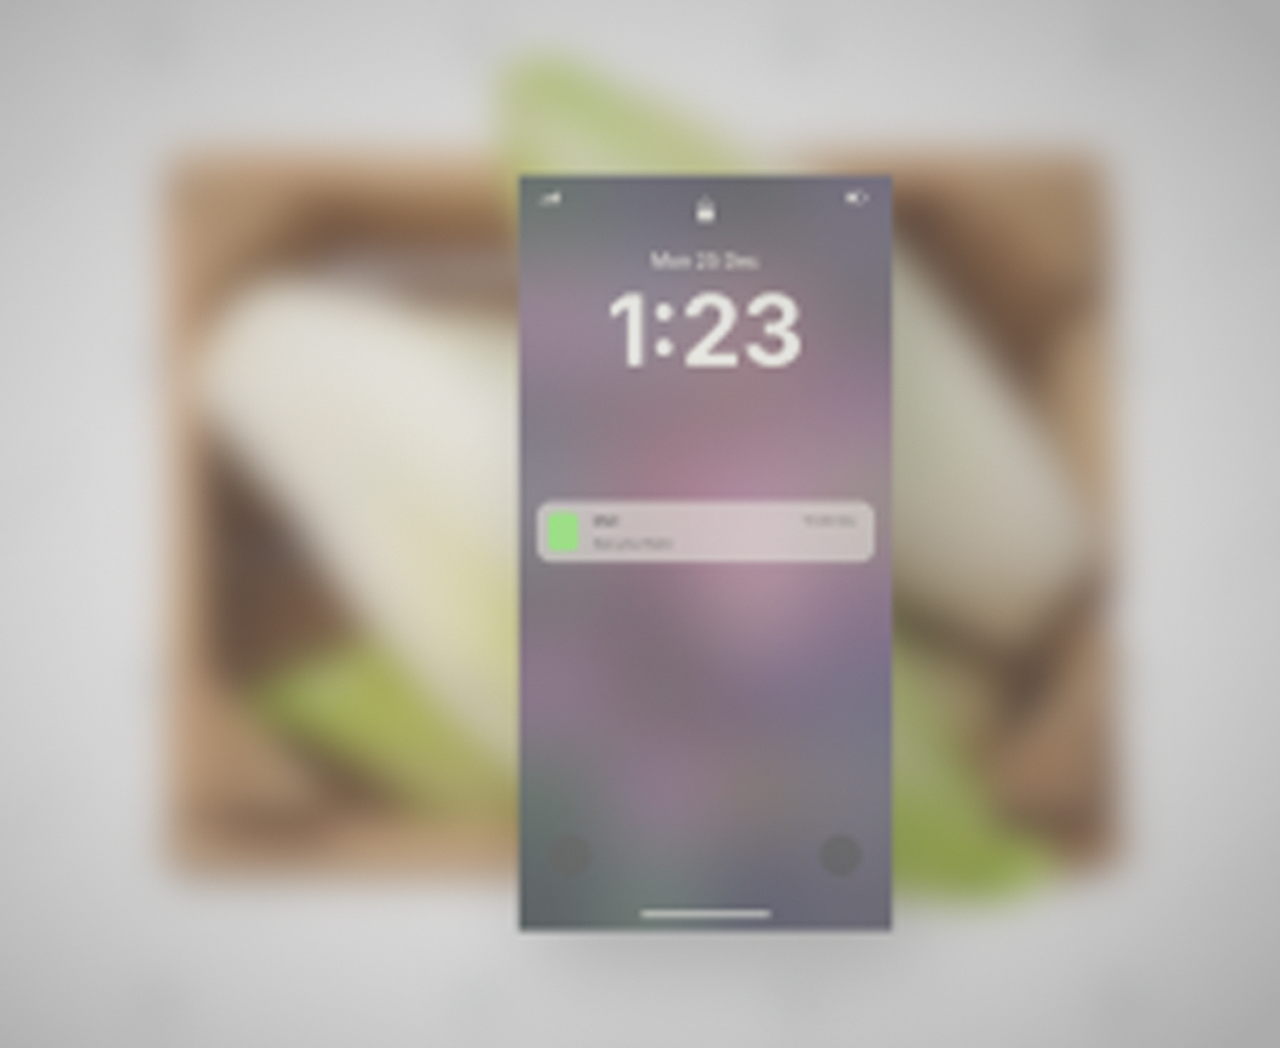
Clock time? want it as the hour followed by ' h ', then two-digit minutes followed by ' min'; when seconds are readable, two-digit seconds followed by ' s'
1 h 23 min
